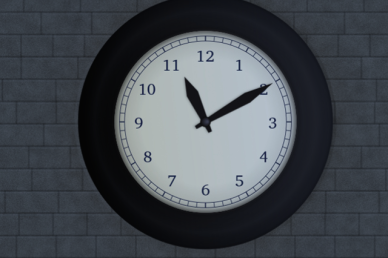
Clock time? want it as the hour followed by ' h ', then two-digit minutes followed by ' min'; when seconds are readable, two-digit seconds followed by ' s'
11 h 10 min
